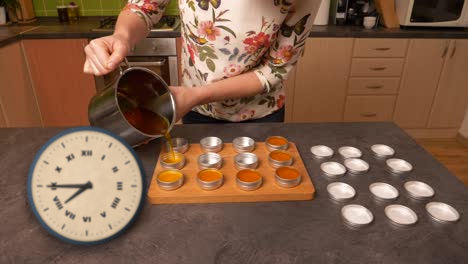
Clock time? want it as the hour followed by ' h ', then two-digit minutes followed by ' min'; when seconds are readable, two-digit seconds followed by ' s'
7 h 45 min
